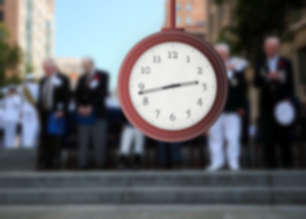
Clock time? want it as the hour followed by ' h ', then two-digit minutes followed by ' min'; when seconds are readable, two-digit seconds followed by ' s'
2 h 43 min
